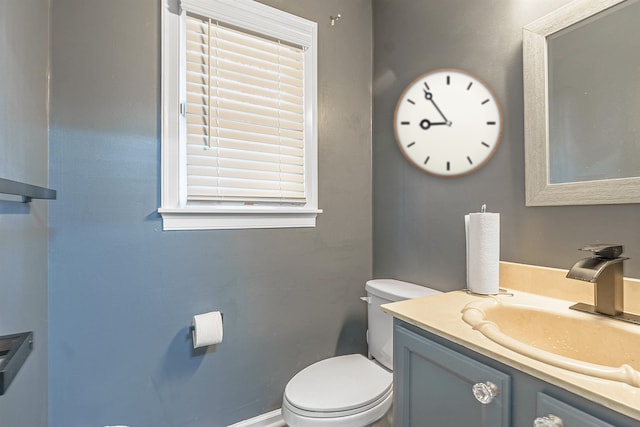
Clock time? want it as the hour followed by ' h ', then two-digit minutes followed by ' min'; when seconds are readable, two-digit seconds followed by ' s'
8 h 54 min
